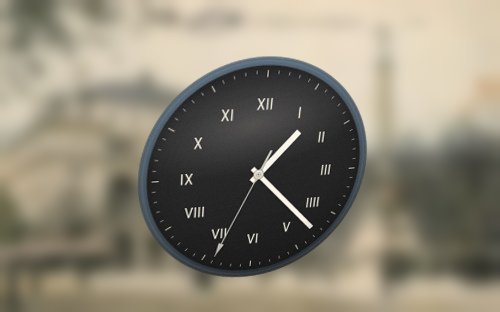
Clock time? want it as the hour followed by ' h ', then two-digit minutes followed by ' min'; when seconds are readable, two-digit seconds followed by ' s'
1 h 22 min 34 s
